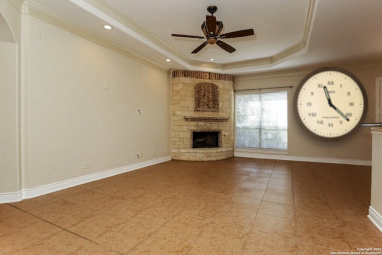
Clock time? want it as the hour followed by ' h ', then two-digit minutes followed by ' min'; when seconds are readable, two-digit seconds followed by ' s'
11 h 22 min
